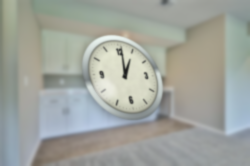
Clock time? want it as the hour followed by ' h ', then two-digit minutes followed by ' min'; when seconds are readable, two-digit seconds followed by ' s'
1 h 01 min
